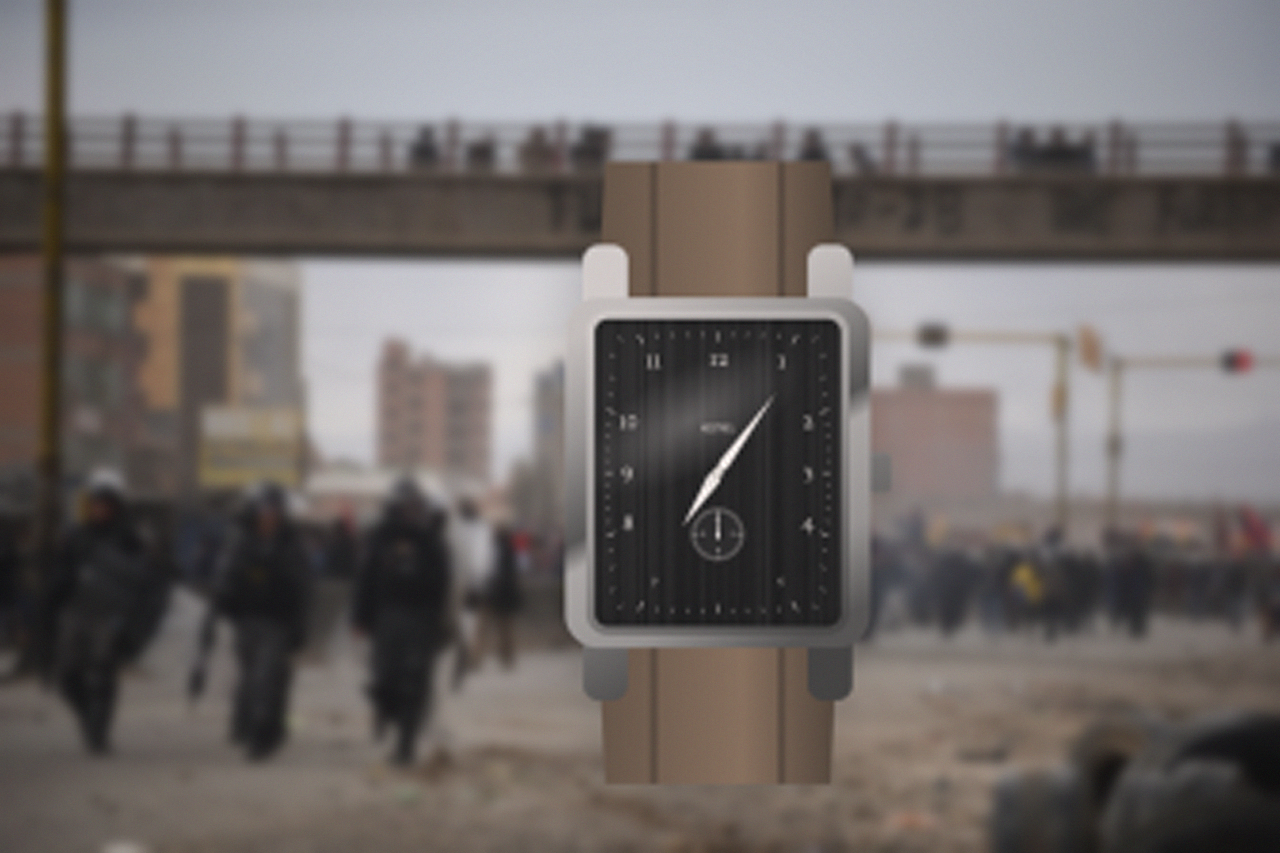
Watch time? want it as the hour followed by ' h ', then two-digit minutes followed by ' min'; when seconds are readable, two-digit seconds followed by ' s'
7 h 06 min
